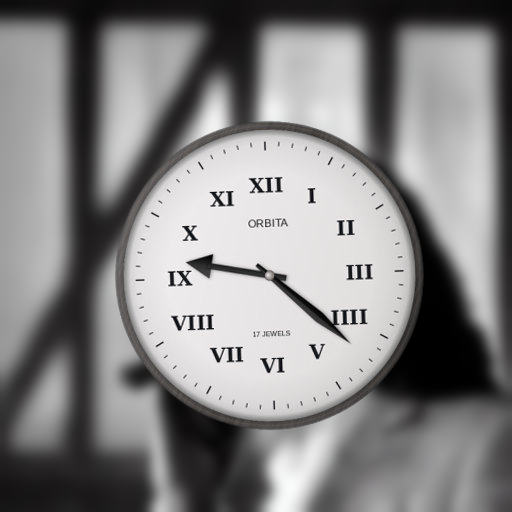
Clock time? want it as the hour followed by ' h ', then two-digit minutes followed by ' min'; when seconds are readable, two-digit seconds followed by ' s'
9 h 22 min
